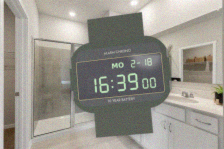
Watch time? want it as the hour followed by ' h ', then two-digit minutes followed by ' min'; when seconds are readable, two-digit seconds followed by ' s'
16 h 39 min 00 s
